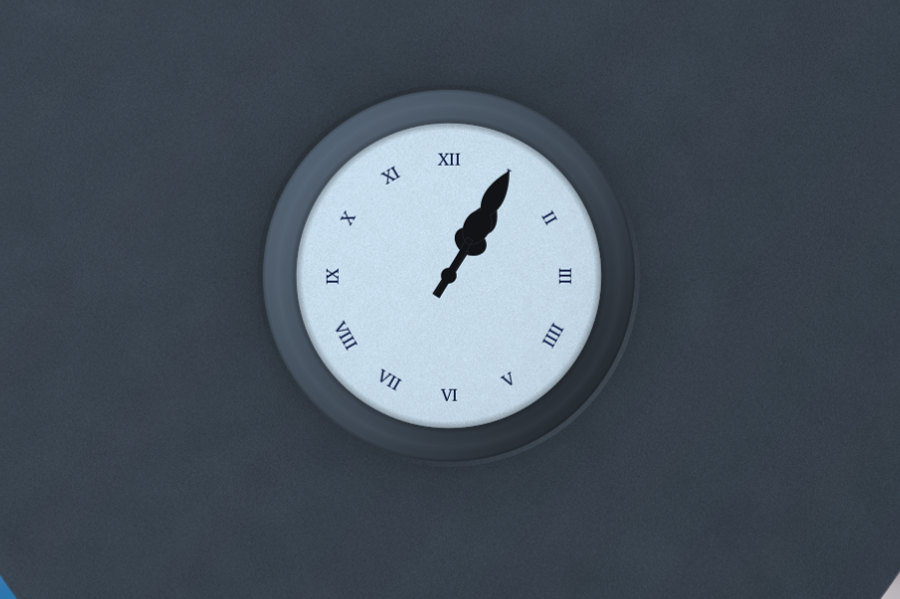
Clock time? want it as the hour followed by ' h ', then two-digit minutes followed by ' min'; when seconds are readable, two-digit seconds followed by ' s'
1 h 05 min
